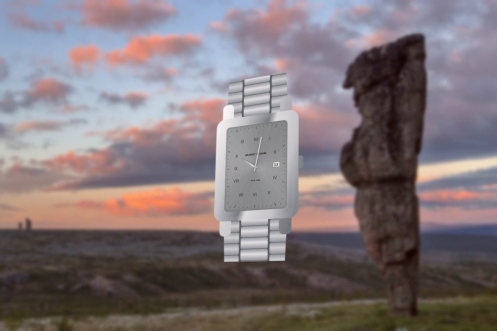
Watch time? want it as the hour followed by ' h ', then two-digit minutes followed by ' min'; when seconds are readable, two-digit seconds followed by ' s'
10 h 02 min
